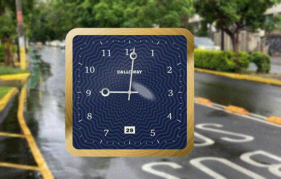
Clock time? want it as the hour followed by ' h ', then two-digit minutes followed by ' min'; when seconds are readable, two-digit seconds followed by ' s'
9 h 01 min
